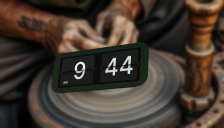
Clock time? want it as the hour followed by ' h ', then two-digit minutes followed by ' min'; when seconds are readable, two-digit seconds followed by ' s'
9 h 44 min
